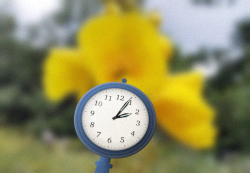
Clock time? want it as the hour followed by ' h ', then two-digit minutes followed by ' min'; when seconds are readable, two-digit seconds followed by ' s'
2 h 04 min
